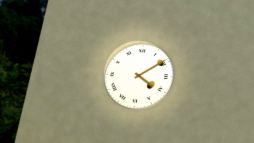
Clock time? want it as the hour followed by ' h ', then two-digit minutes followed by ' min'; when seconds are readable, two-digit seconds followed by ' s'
4 h 09 min
